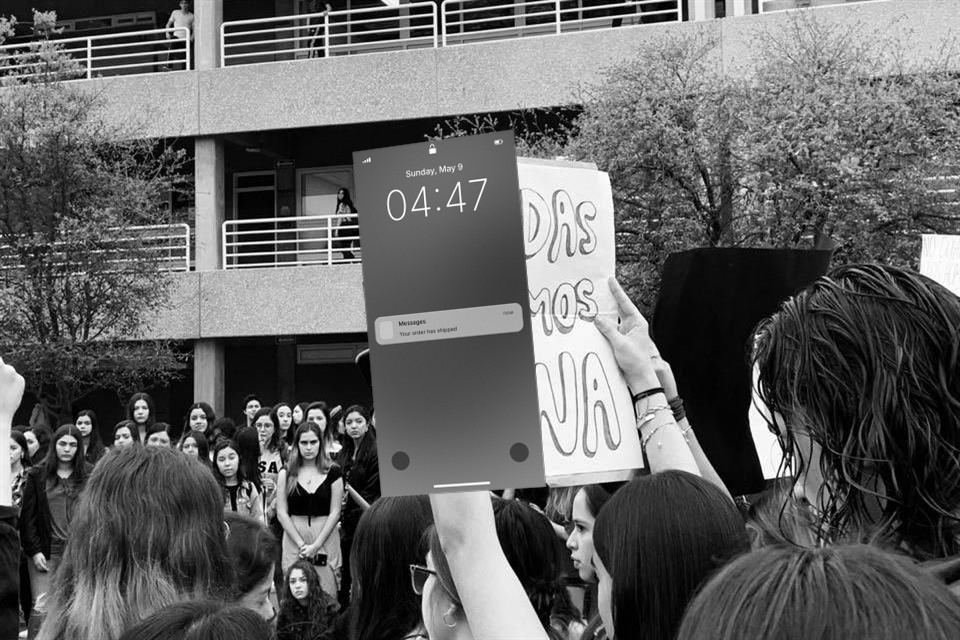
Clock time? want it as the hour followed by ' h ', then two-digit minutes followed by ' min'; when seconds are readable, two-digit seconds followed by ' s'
4 h 47 min
